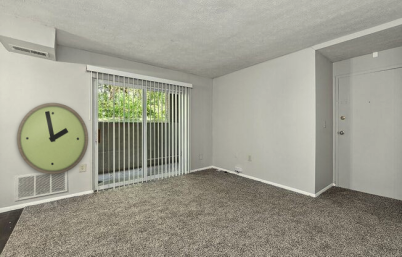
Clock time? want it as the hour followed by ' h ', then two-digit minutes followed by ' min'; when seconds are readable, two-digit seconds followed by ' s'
1 h 58 min
